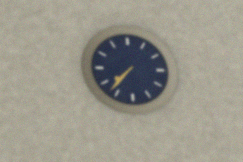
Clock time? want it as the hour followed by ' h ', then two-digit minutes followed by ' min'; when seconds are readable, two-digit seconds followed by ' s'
7 h 37 min
